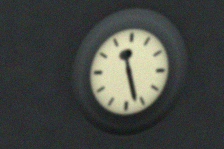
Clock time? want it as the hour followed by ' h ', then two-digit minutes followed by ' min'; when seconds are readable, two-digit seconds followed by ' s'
11 h 27 min
